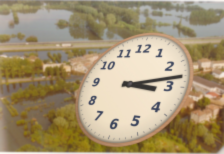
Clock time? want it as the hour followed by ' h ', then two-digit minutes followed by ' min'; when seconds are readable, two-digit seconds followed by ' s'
3 h 13 min
